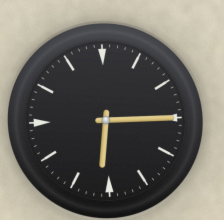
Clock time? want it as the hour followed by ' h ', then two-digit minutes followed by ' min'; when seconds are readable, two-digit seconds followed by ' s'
6 h 15 min
